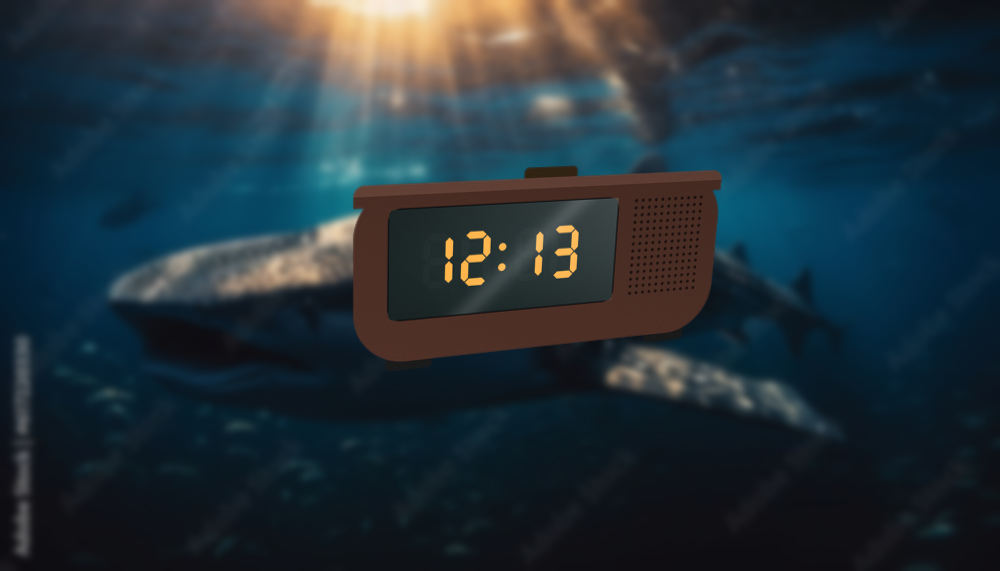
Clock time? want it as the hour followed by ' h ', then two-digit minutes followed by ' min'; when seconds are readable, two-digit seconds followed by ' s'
12 h 13 min
